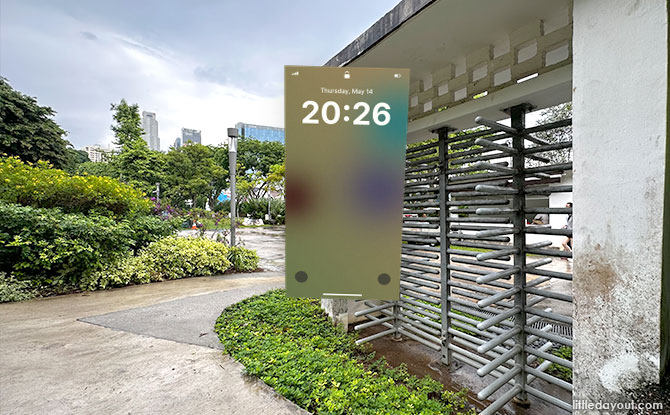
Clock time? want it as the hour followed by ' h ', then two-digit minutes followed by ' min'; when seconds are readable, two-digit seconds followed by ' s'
20 h 26 min
